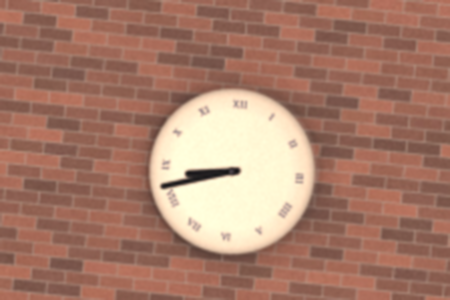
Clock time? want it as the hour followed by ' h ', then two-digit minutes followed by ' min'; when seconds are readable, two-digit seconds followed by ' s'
8 h 42 min
